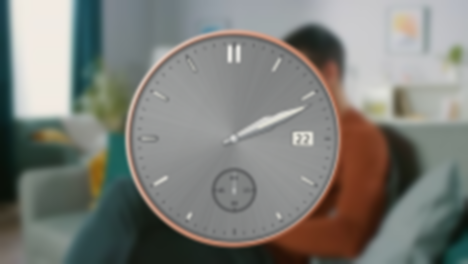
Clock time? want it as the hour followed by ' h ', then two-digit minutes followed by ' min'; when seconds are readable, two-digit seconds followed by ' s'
2 h 11 min
